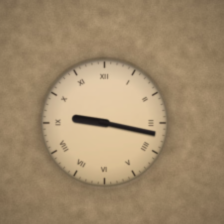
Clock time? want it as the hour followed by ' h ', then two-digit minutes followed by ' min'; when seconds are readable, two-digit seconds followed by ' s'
9 h 17 min
